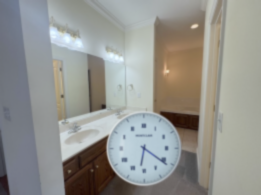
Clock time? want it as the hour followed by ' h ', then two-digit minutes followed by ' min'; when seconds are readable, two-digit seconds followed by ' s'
6 h 21 min
